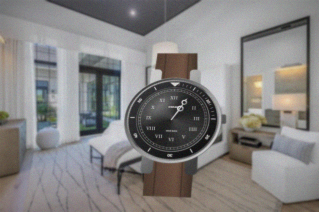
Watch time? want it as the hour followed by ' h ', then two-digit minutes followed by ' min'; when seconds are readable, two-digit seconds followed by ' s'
1 h 05 min
